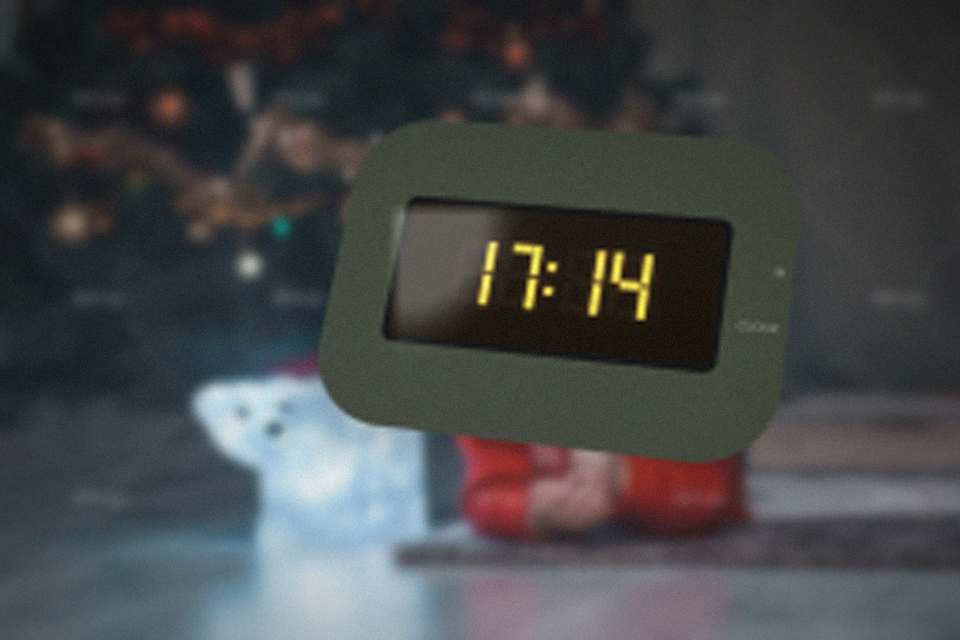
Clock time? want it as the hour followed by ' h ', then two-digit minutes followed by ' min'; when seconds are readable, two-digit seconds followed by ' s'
17 h 14 min
